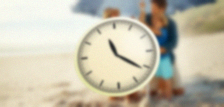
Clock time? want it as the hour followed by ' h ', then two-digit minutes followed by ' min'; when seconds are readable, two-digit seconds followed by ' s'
11 h 21 min
